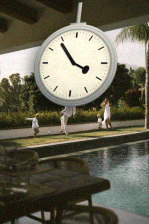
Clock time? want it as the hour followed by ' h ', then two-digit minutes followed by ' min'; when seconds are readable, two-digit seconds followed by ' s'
3 h 54 min
